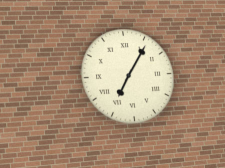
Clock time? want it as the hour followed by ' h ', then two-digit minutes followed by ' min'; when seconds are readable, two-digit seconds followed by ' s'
7 h 06 min
